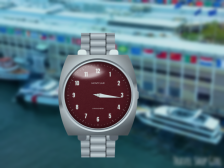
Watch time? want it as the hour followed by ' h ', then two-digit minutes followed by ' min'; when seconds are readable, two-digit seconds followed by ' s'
3 h 16 min
